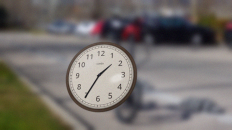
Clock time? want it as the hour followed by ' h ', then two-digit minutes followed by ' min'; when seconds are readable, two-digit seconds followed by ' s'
1 h 35 min
